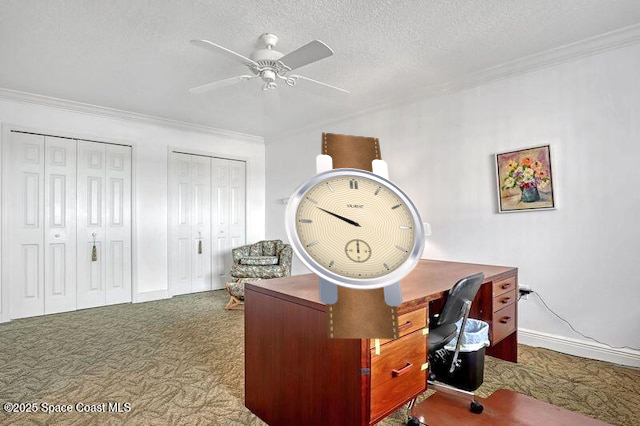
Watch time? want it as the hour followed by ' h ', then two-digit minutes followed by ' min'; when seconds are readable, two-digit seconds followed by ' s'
9 h 49 min
